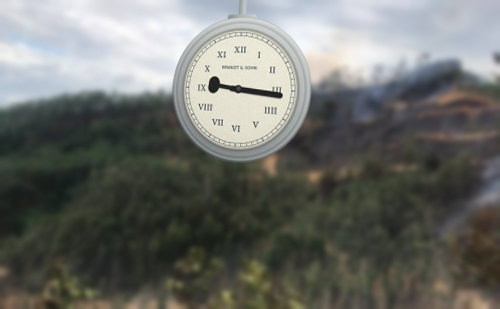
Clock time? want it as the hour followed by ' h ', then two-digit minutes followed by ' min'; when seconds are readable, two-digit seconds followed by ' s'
9 h 16 min
